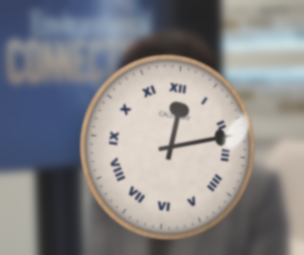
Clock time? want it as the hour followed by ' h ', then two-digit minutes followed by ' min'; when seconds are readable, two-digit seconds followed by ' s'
12 h 12 min
